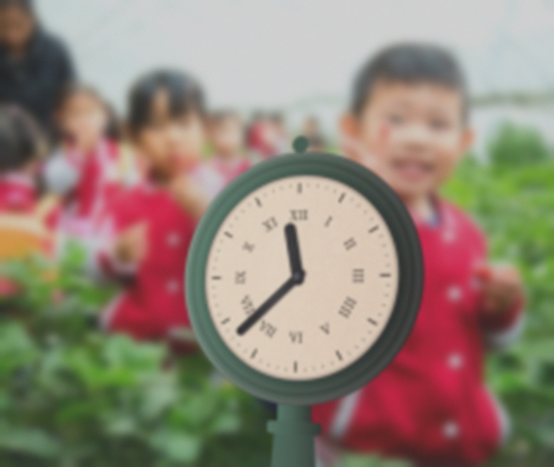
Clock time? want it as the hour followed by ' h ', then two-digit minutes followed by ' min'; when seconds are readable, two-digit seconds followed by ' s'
11 h 38 min
